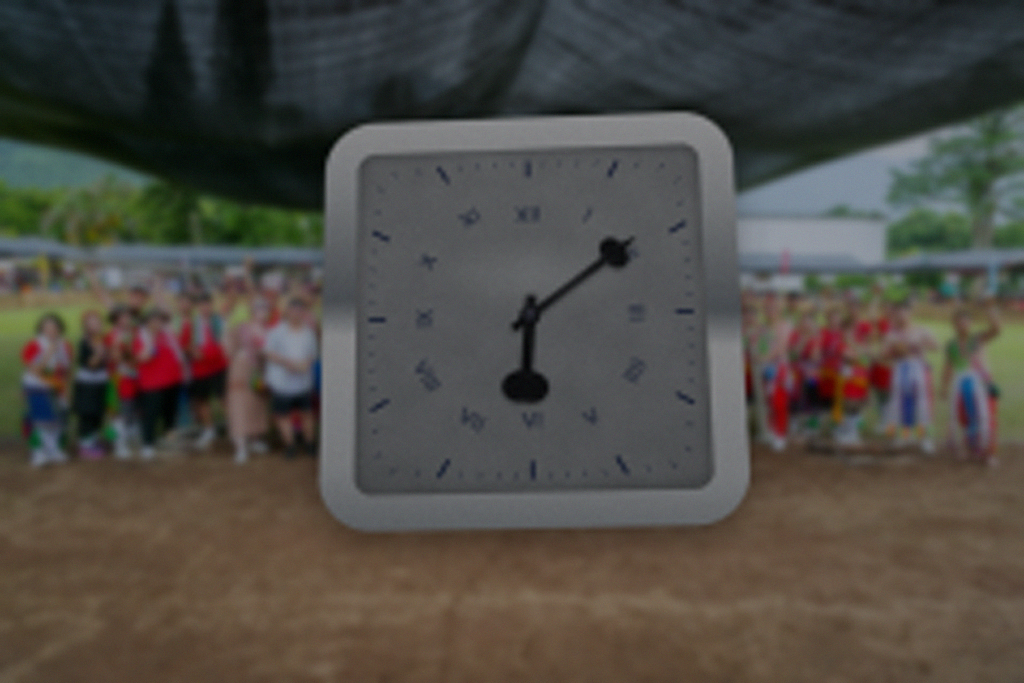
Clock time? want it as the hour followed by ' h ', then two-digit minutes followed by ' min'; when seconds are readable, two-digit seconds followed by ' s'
6 h 09 min
